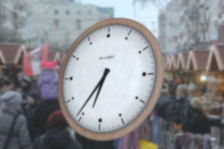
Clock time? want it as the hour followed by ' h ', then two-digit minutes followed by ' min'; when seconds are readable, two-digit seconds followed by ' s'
6 h 36 min
